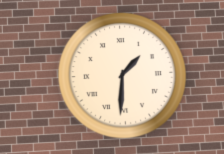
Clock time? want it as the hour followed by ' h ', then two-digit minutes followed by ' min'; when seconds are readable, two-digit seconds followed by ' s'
1 h 31 min
